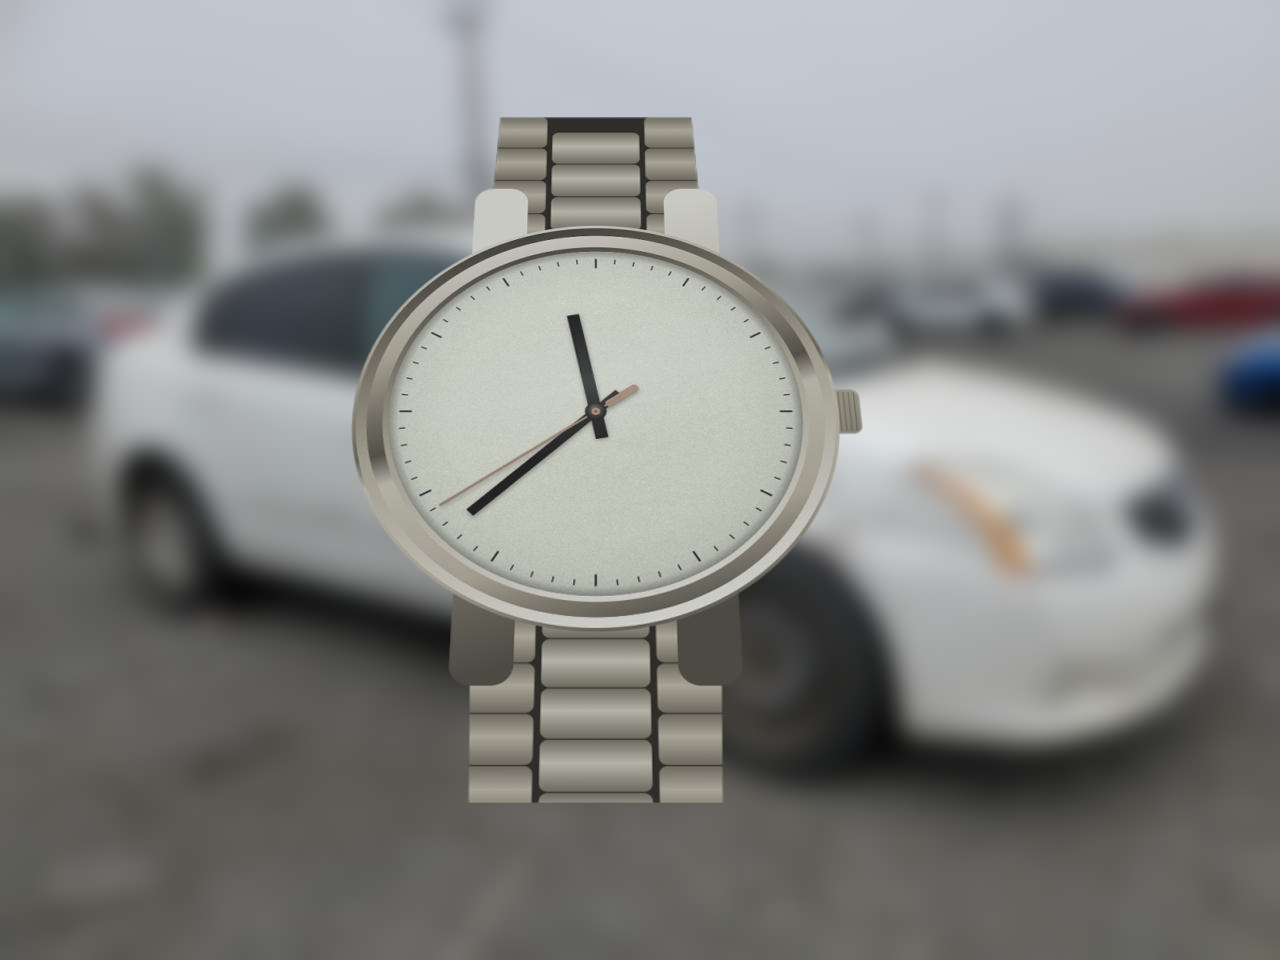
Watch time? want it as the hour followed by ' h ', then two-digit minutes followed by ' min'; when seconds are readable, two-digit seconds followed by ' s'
11 h 37 min 39 s
